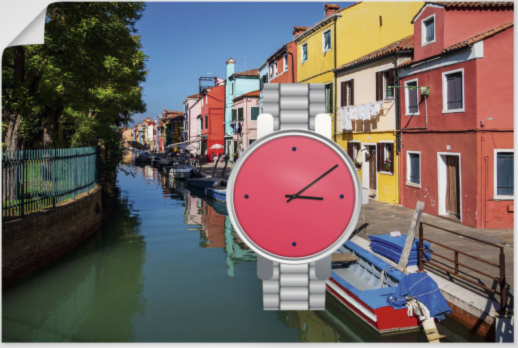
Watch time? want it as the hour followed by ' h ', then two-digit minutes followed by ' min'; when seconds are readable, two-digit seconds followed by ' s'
3 h 09 min
